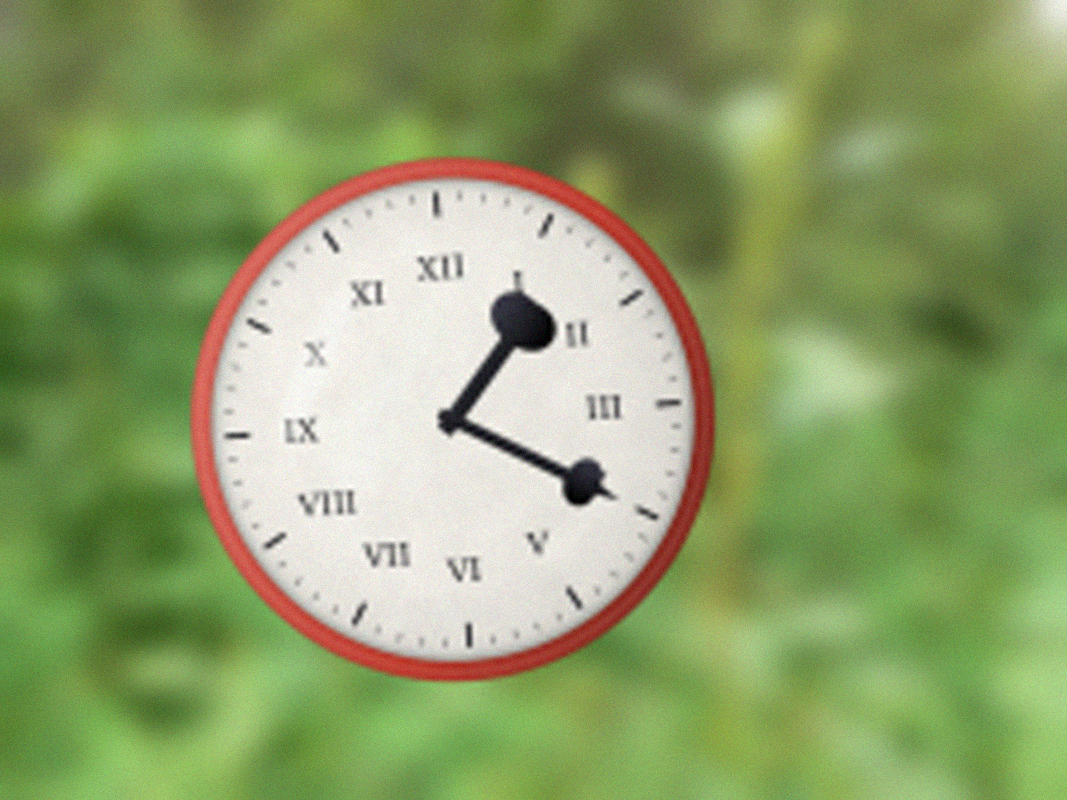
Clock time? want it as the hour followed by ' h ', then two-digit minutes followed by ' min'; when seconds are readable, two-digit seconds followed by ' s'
1 h 20 min
